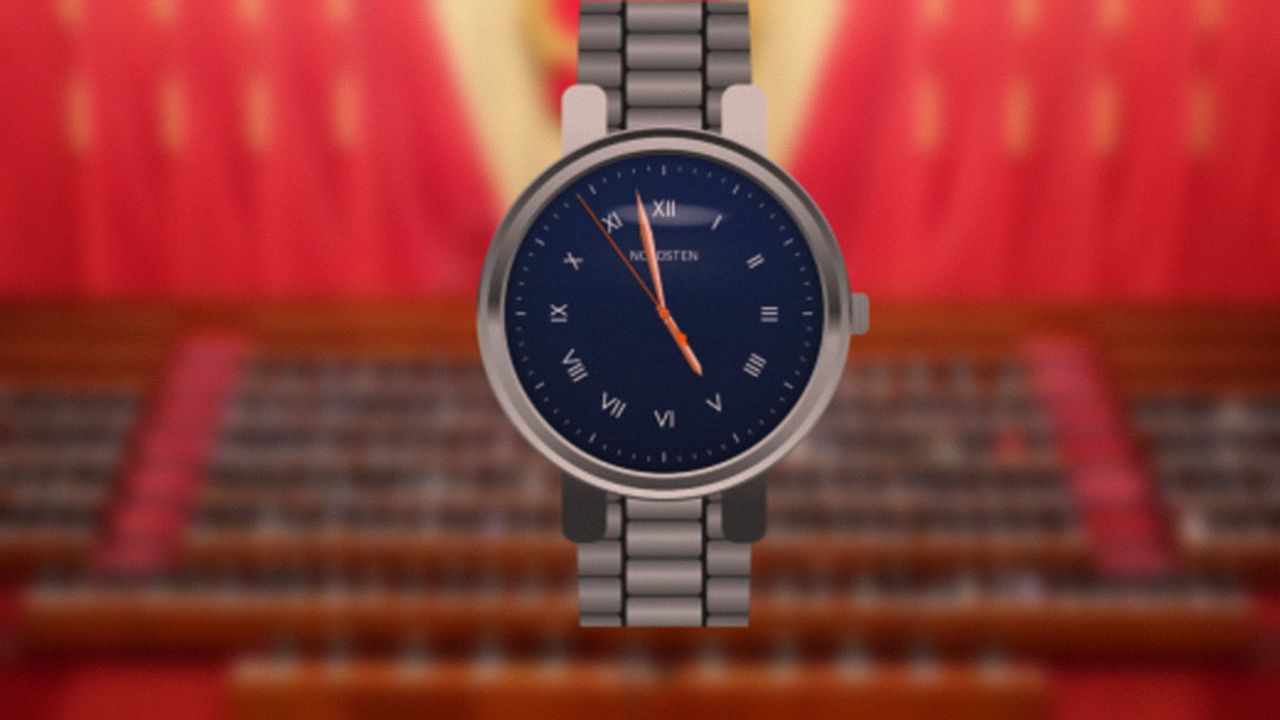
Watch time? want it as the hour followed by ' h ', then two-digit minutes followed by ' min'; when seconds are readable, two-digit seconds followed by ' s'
4 h 57 min 54 s
